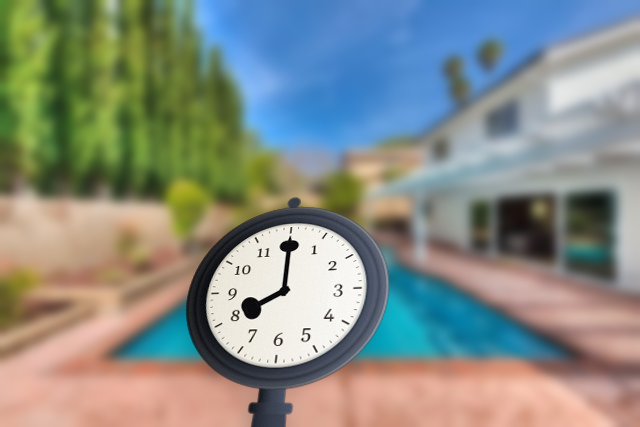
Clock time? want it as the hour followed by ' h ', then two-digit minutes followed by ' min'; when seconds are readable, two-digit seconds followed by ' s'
8 h 00 min
